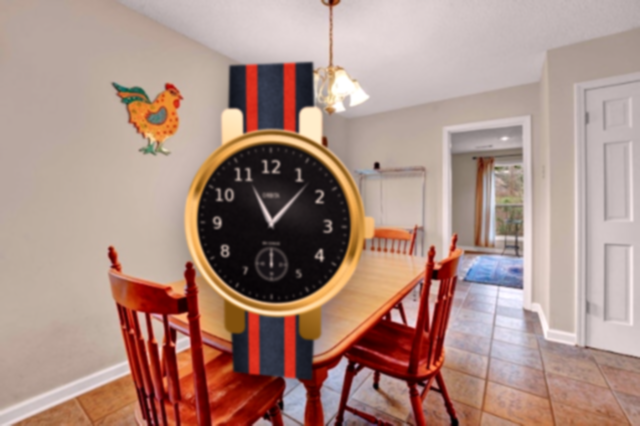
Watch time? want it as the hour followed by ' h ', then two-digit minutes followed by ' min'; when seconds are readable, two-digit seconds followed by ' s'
11 h 07 min
